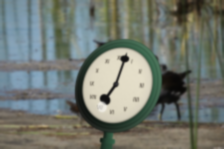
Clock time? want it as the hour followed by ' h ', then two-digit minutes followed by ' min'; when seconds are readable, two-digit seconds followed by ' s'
7 h 02 min
